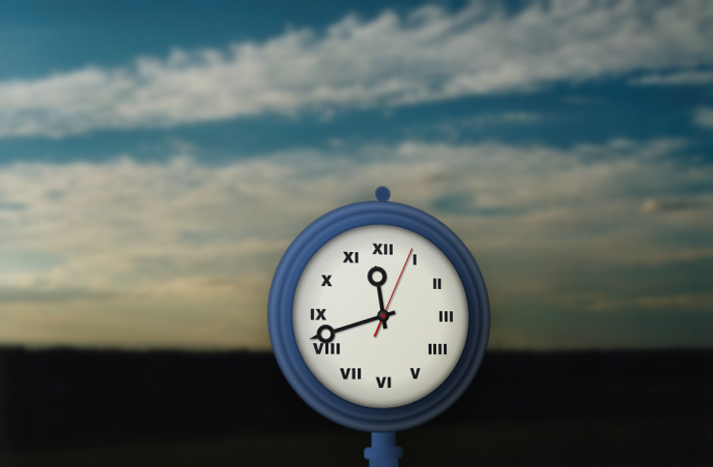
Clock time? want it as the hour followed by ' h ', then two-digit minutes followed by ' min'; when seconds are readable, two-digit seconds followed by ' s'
11 h 42 min 04 s
